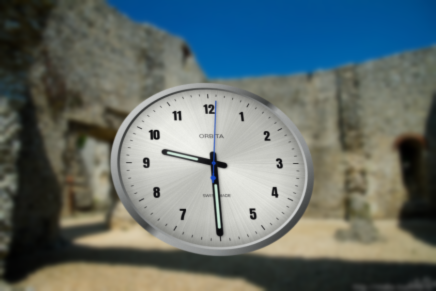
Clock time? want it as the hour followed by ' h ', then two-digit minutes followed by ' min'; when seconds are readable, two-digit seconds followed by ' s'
9 h 30 min 01 s
